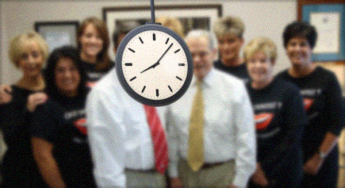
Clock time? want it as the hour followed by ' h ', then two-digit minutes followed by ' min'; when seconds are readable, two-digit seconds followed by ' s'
8 h 07 min
